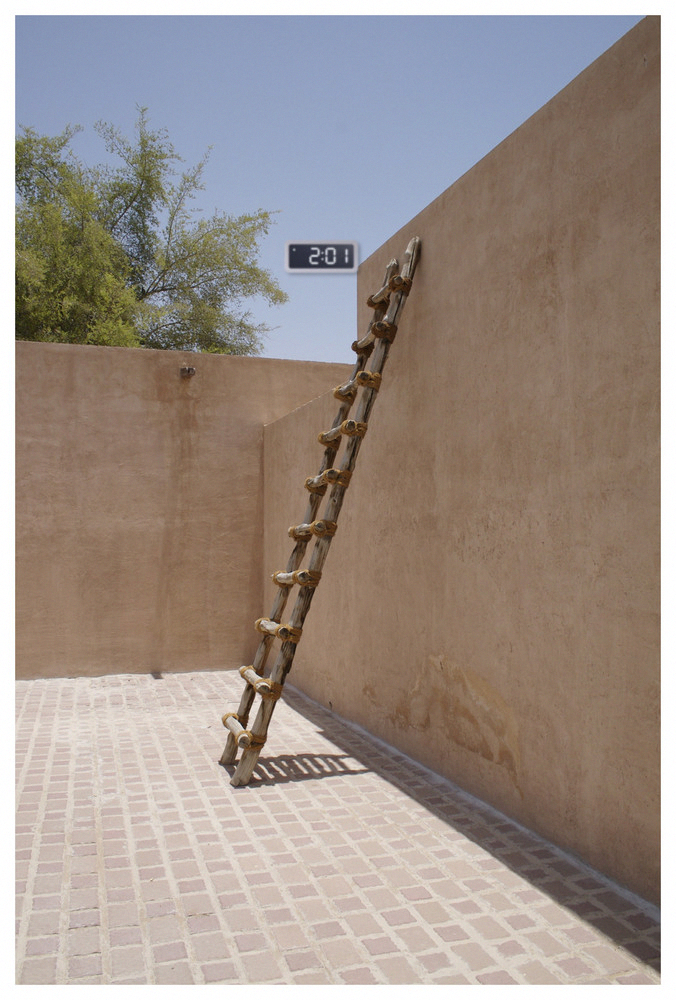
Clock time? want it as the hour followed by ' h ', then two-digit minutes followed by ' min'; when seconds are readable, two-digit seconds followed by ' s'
2 h 01 min
